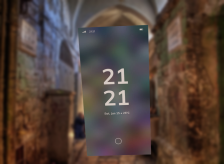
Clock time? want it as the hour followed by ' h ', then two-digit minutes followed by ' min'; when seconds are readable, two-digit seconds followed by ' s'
21 h 21 min
